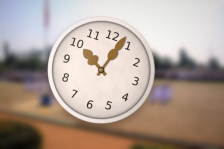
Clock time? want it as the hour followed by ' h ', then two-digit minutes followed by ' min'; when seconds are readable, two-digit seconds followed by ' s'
10 h 03 min
